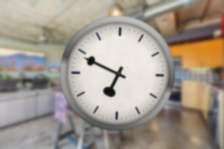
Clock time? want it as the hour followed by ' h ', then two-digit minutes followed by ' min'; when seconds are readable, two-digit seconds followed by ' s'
6 h 49 min
